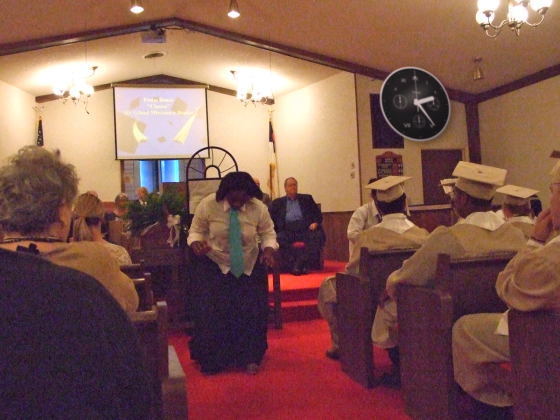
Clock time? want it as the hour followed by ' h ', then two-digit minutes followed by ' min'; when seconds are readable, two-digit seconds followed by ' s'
2 h 24 min
